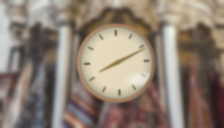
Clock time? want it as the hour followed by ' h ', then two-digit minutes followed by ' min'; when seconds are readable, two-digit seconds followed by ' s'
8 h 11 min
